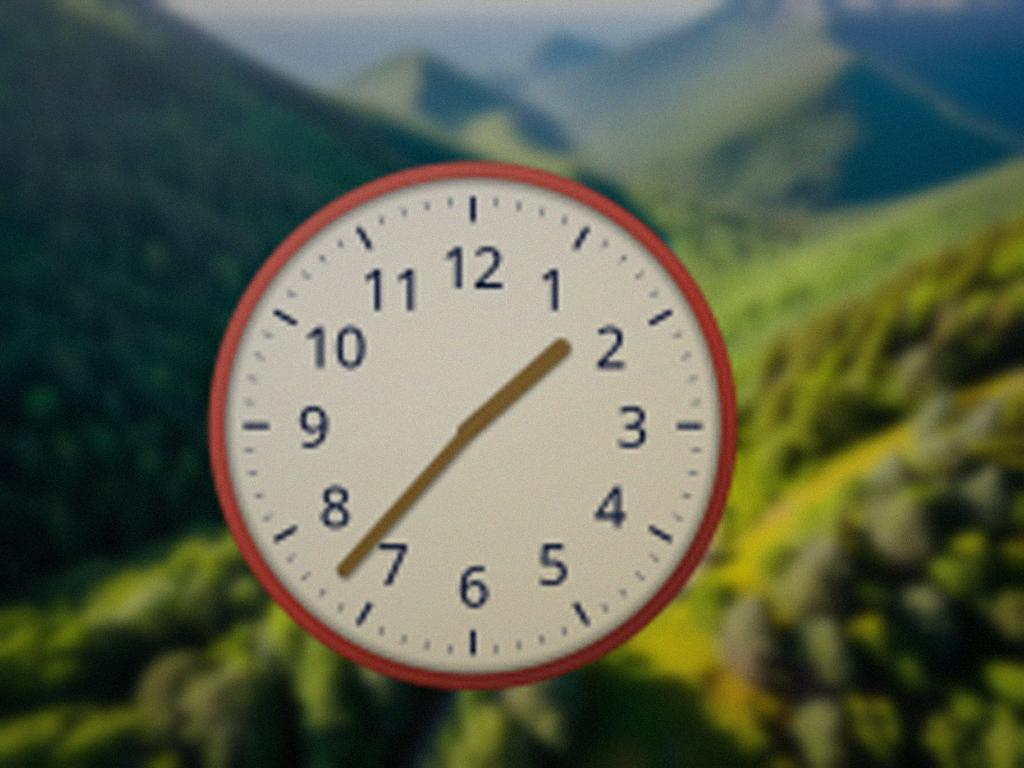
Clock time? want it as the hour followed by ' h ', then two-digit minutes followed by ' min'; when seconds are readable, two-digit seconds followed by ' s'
1 h 37 min
